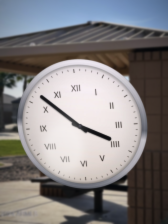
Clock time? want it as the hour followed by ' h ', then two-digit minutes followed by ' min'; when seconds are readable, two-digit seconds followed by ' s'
3 h 52 min
